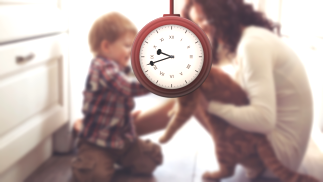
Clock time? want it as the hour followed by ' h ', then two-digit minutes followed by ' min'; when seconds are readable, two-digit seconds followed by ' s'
9 h 42 min
